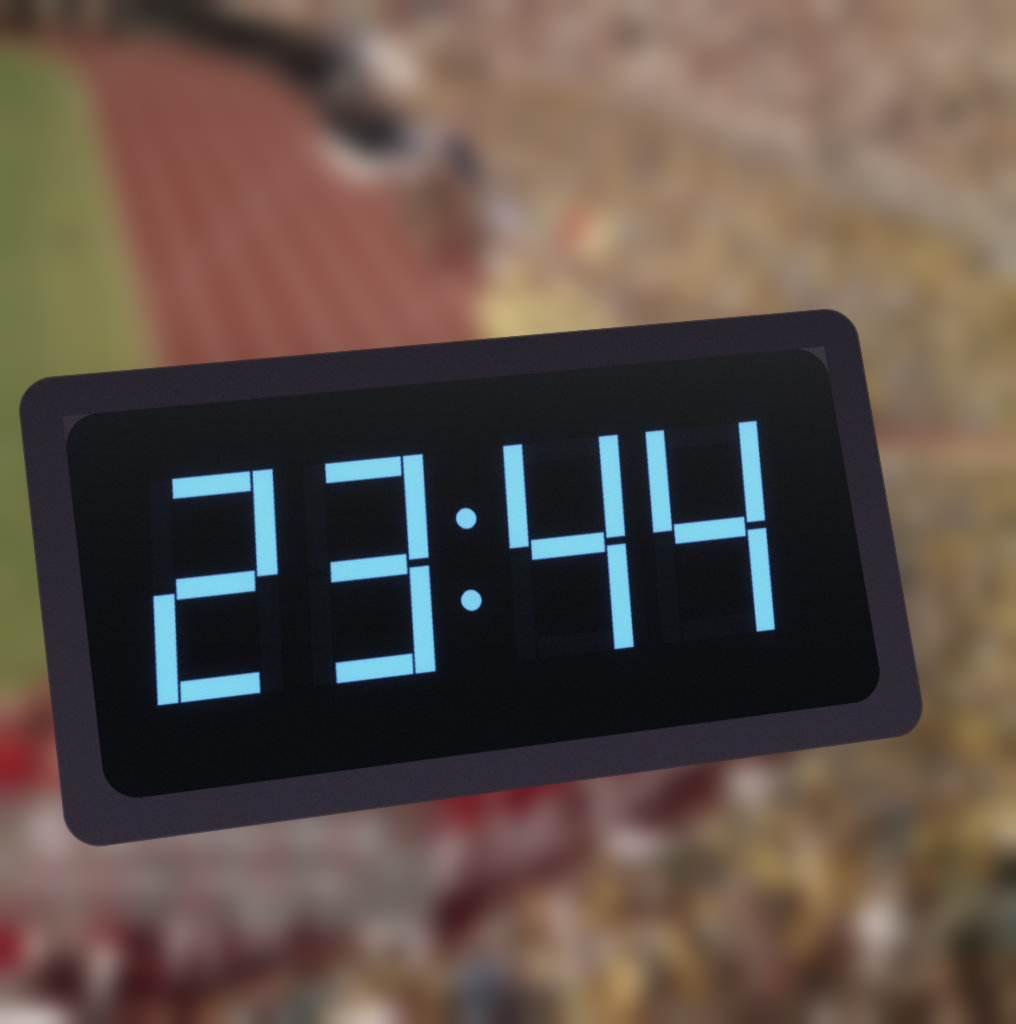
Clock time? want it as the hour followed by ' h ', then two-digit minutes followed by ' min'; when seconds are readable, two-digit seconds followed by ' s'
23 h 44 min
